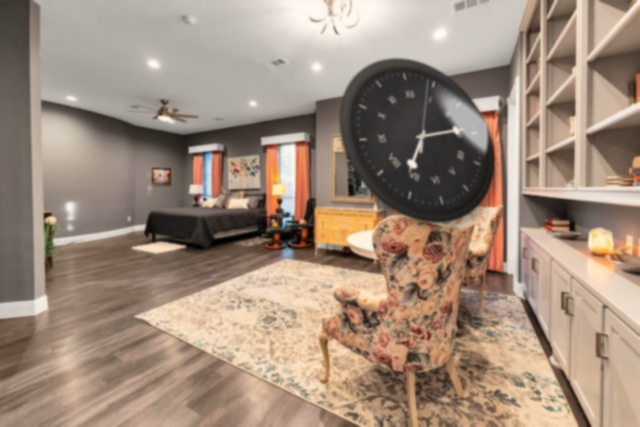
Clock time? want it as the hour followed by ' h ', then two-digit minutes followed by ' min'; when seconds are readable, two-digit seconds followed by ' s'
7 h 14 min 04 s
